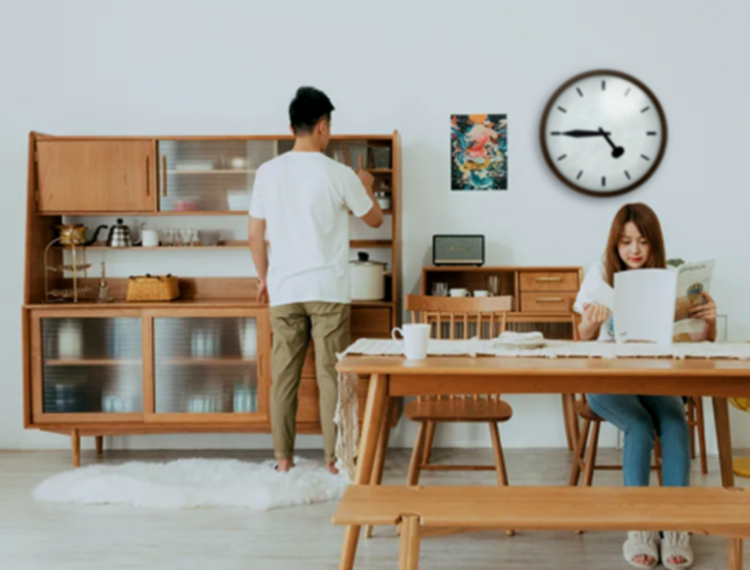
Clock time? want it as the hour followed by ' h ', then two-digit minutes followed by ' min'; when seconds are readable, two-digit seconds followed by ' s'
4 h 45 min
